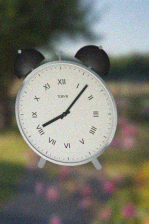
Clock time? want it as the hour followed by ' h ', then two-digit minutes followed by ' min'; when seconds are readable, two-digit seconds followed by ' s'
8 h 07 min
